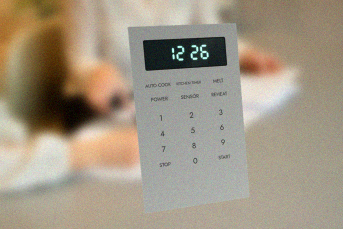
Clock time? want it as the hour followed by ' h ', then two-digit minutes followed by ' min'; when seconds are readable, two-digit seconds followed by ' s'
12 h 26 min
